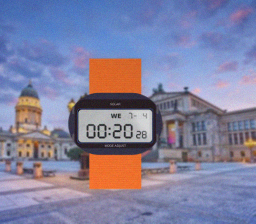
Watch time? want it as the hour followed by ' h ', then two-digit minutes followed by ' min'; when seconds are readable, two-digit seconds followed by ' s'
0 h 20 min 28 s
